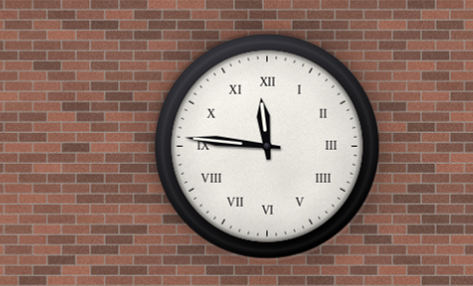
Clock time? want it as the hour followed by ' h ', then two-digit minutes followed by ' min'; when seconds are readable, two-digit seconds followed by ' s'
11 h 46 min
